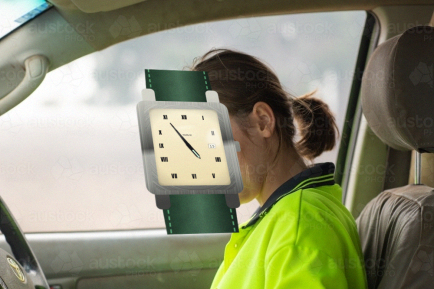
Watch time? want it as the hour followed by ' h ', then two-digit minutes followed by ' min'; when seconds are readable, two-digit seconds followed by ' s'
4 h 55 min
